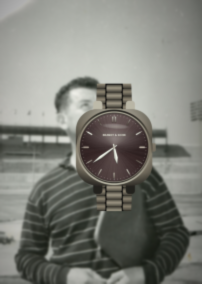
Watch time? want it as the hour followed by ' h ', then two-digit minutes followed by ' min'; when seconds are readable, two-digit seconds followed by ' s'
5 h 39 min
